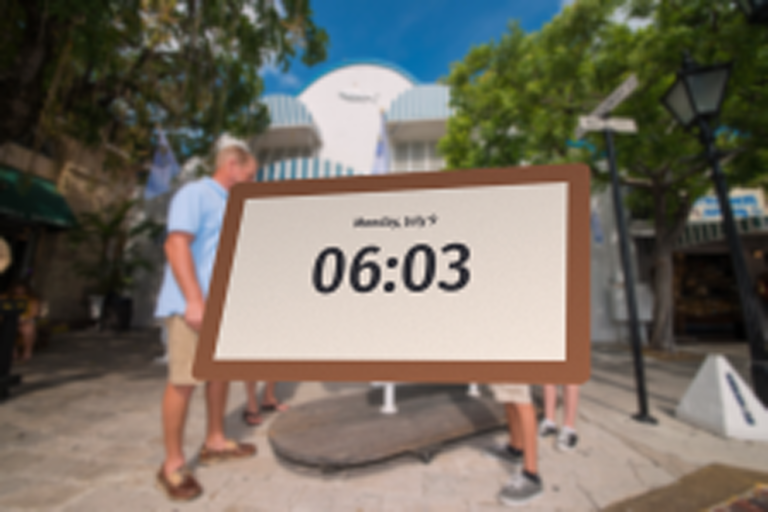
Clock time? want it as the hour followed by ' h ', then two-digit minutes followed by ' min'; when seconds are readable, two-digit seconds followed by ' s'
6 h 03 min
